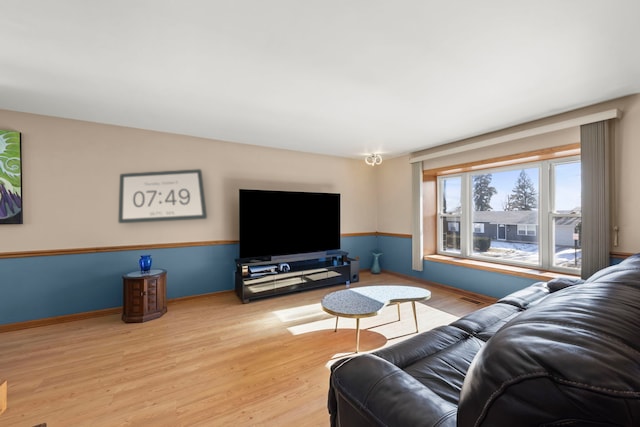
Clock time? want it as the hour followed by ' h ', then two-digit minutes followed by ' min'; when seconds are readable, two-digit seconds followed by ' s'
7 h 49 min
